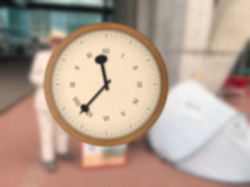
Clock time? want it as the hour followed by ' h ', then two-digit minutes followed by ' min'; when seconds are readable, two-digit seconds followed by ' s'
11 h 37 min
